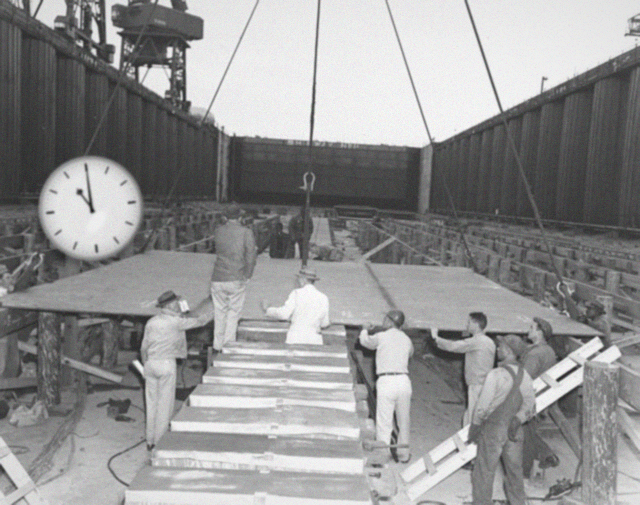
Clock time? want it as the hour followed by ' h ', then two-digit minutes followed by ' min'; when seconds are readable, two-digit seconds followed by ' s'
11 h 00 min
